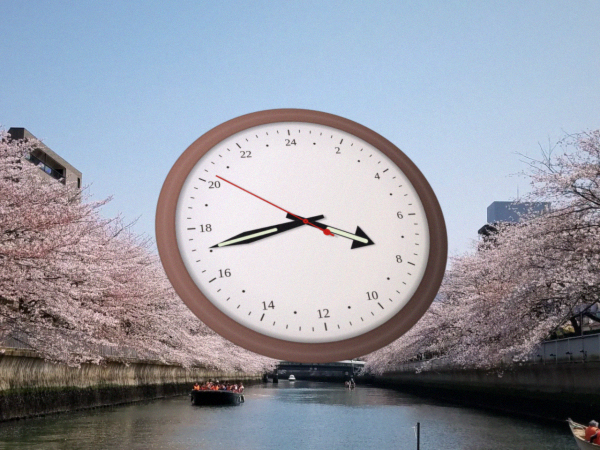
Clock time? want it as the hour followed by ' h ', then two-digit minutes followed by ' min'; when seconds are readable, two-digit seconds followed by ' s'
7 h 42 min 51 s
